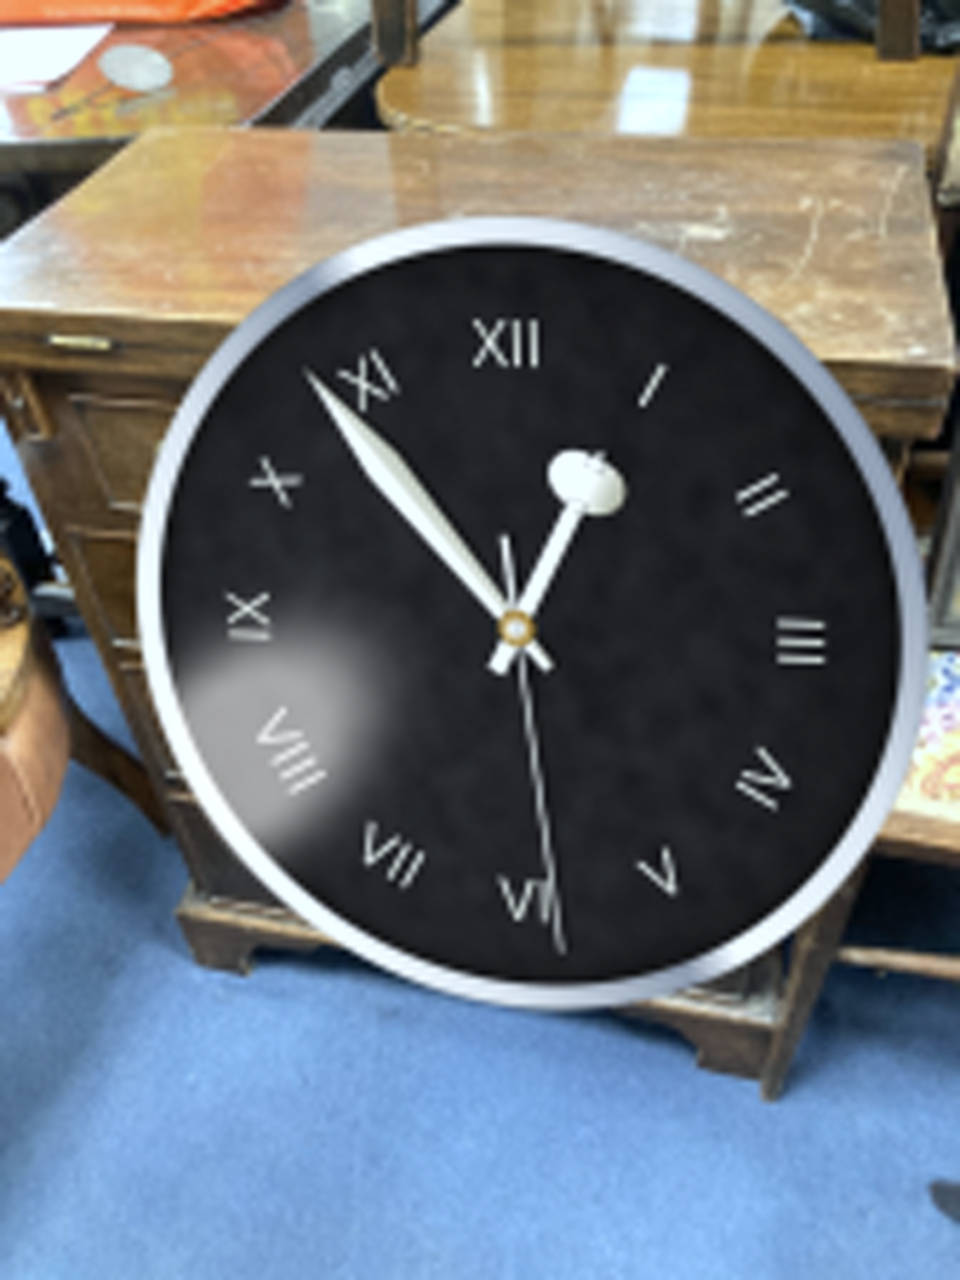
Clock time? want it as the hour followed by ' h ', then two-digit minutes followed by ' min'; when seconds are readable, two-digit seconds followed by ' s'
12 h 53 min 29 s
